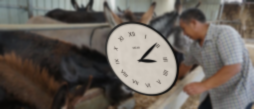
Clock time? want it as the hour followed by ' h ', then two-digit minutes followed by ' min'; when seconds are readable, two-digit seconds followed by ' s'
3 h 09 min
